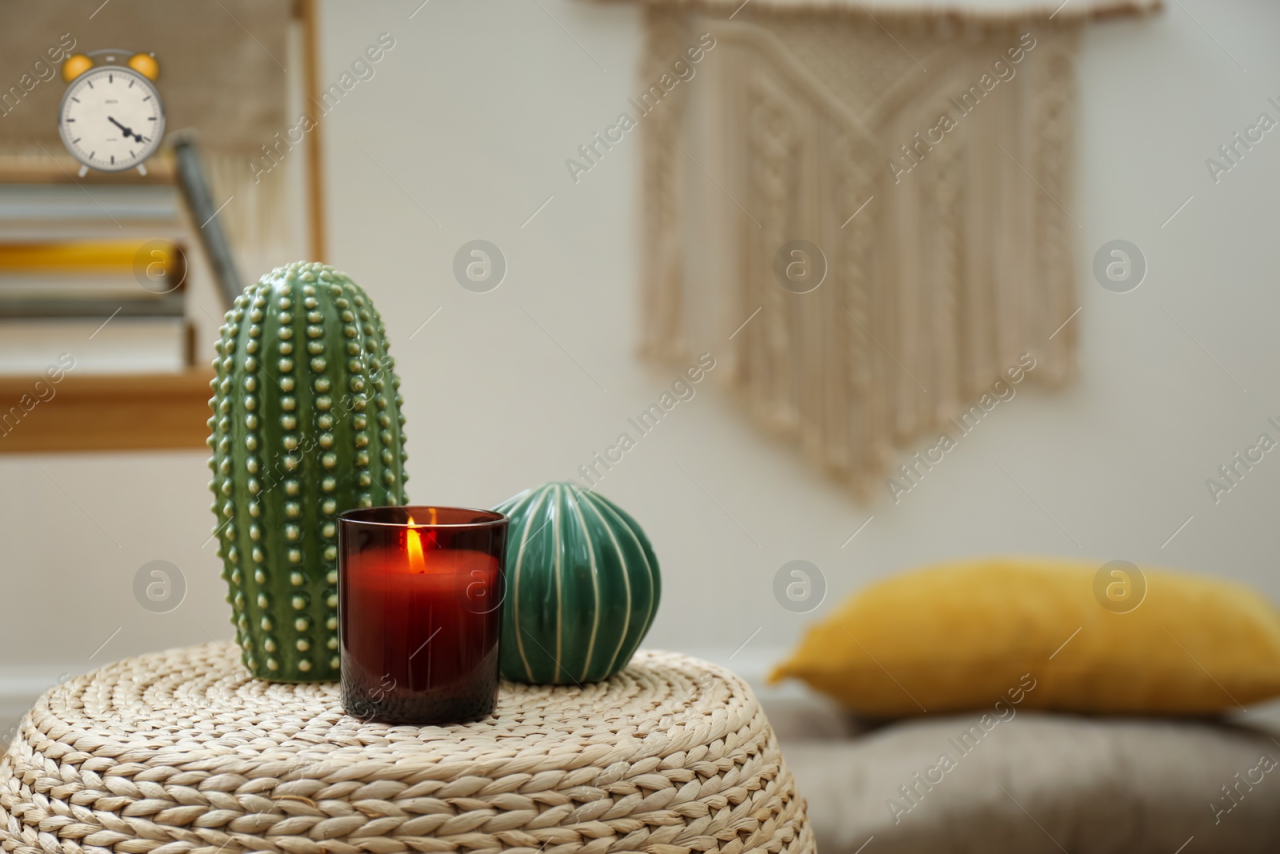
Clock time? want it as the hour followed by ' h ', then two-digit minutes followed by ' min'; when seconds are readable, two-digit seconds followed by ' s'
4 h 21 min
